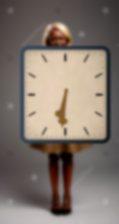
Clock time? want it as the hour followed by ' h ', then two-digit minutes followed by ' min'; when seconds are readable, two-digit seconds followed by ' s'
6 h 31 min
